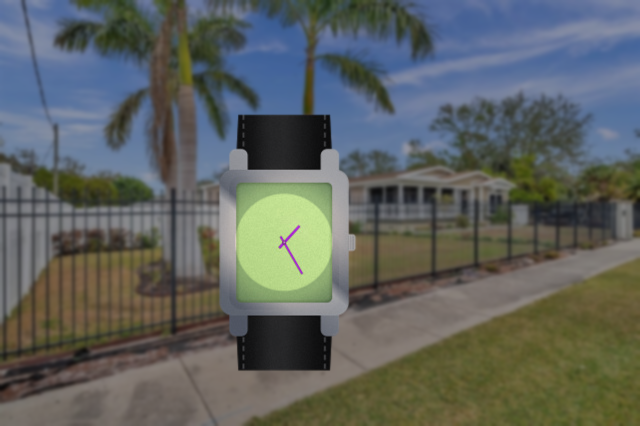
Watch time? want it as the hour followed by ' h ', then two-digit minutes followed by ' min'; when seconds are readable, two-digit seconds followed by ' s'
1 h 25 min
